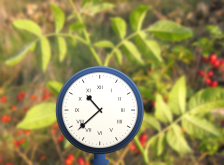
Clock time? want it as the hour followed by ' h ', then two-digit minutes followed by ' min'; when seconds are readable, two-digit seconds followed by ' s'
10 h 38 min
